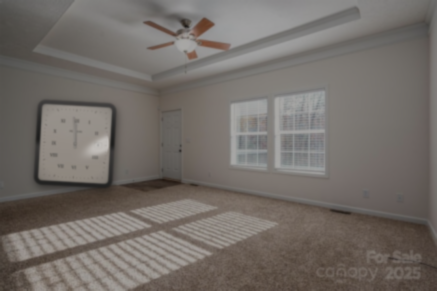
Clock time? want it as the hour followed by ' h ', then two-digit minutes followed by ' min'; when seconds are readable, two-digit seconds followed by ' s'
11 h 59 min
